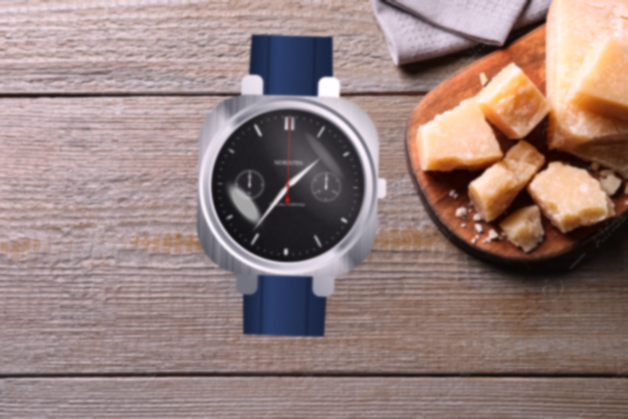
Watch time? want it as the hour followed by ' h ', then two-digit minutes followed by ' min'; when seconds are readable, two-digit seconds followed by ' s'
1 h 36 min
